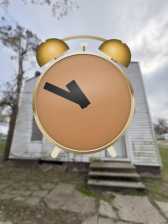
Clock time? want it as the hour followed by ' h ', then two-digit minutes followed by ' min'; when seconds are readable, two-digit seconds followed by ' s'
10 h 49 min
